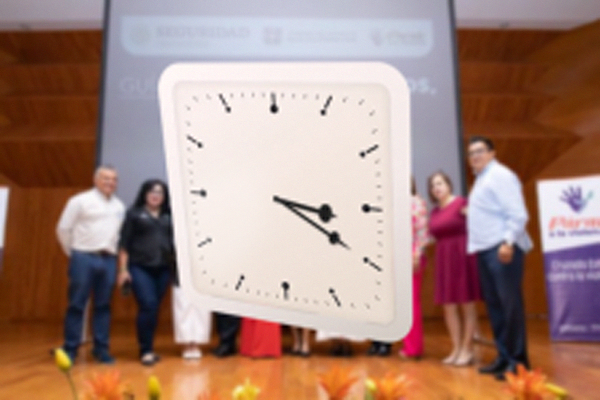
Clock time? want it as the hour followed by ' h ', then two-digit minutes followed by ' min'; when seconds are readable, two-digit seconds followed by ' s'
3 h 20 min
